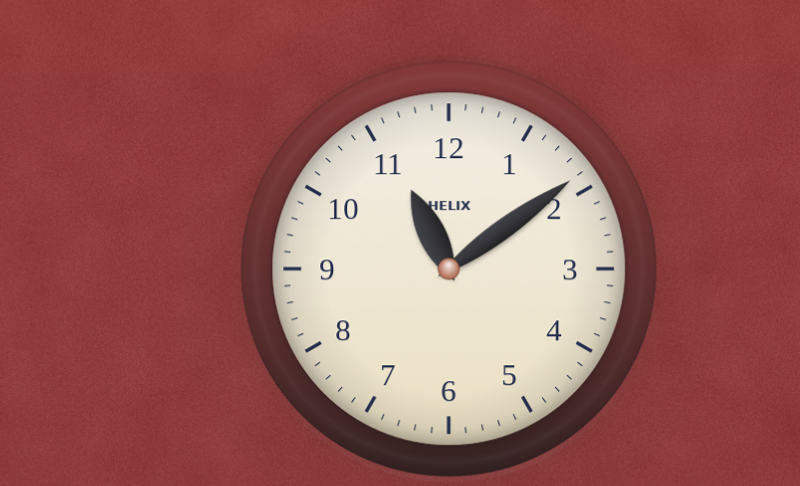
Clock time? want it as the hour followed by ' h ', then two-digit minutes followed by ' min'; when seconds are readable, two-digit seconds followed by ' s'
11 h 09 min
